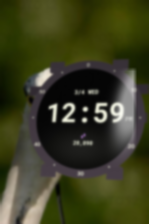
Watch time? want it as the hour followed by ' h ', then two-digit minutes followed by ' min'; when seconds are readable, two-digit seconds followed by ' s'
12 h 59 min
